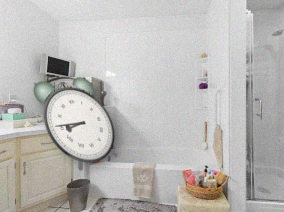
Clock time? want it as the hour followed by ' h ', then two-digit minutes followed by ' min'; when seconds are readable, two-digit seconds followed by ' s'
8 h 46 min
